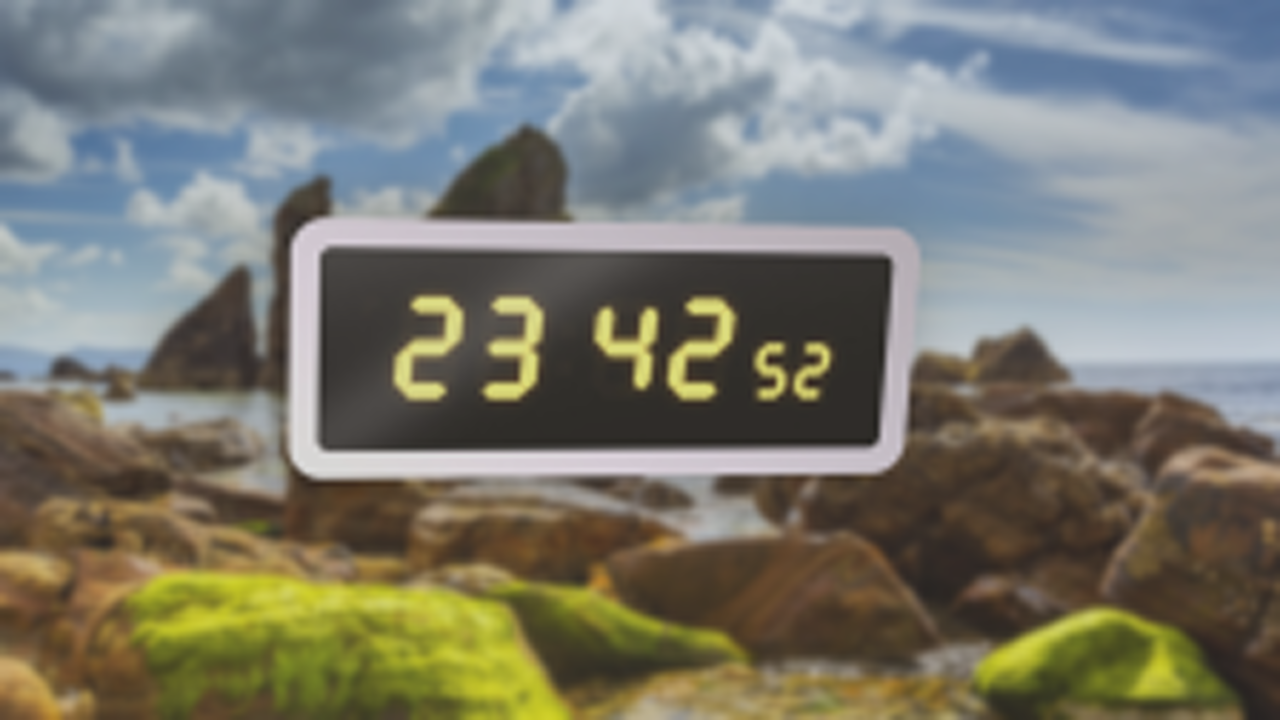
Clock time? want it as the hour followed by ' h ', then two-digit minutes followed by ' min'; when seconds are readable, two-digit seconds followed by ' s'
23 h 42 min 52 s
